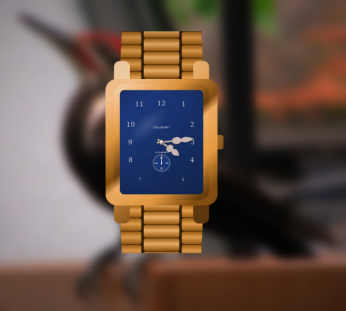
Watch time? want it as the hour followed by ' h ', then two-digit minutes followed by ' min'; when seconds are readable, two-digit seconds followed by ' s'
4 h 14 min
